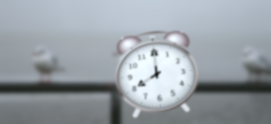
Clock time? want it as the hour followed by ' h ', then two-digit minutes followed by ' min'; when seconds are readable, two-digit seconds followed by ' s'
8 h 00 min
